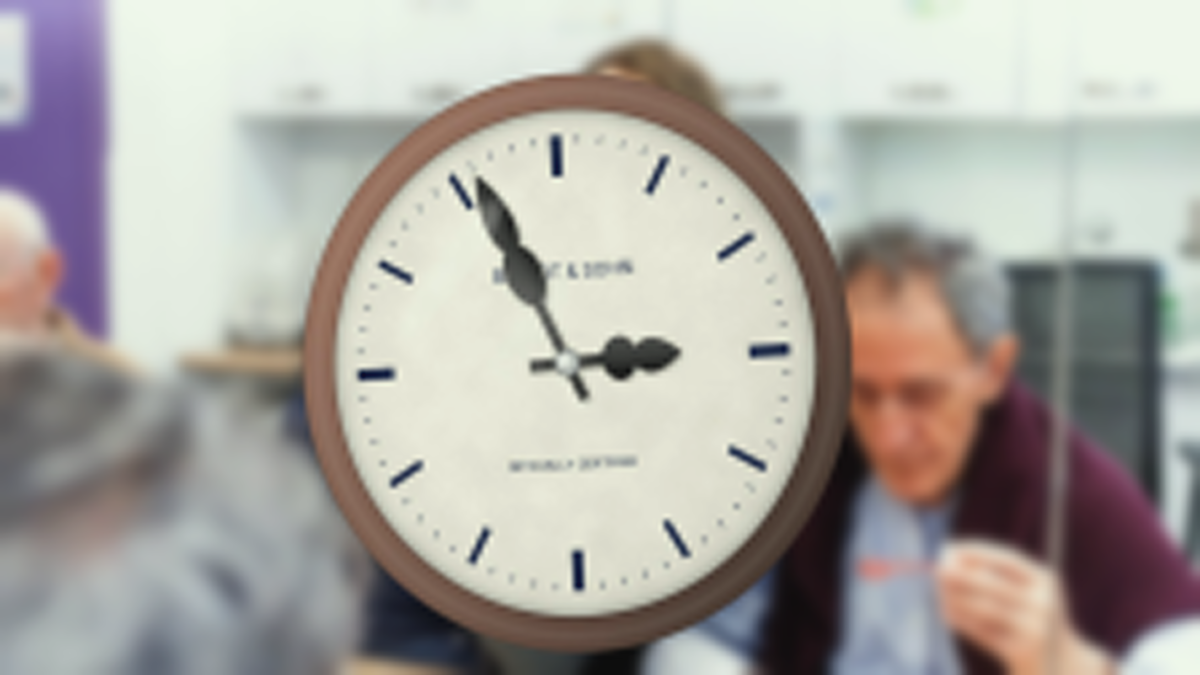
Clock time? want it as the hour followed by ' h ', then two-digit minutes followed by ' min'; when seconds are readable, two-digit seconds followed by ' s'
2 h 56 min
